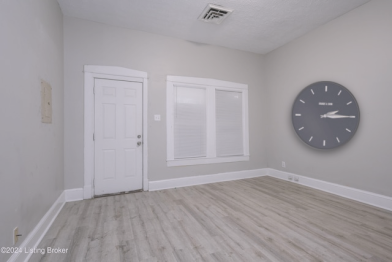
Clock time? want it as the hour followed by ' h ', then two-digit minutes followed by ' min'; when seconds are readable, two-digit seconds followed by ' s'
2 h 15 min
